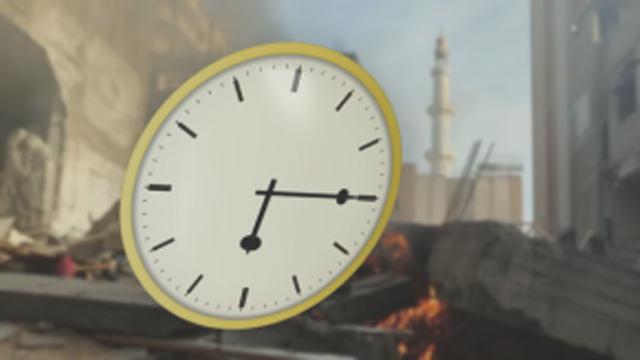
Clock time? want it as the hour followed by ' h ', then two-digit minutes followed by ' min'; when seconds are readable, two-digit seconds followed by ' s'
6 h 15 min
